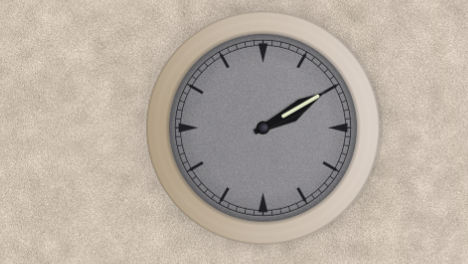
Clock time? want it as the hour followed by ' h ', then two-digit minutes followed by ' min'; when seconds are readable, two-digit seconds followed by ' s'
2 h 10 min
